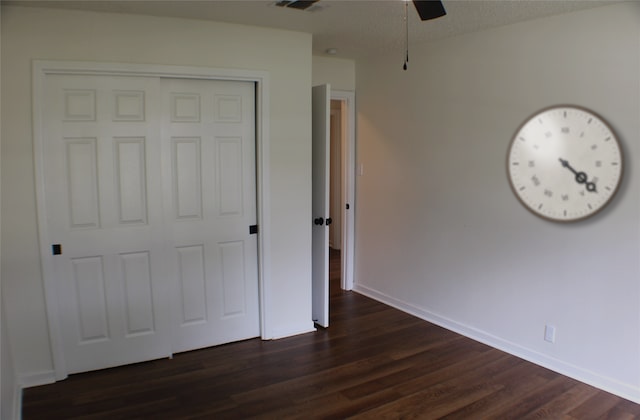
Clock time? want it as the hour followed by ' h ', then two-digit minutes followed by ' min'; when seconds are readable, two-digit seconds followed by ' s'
4 h 22 min
